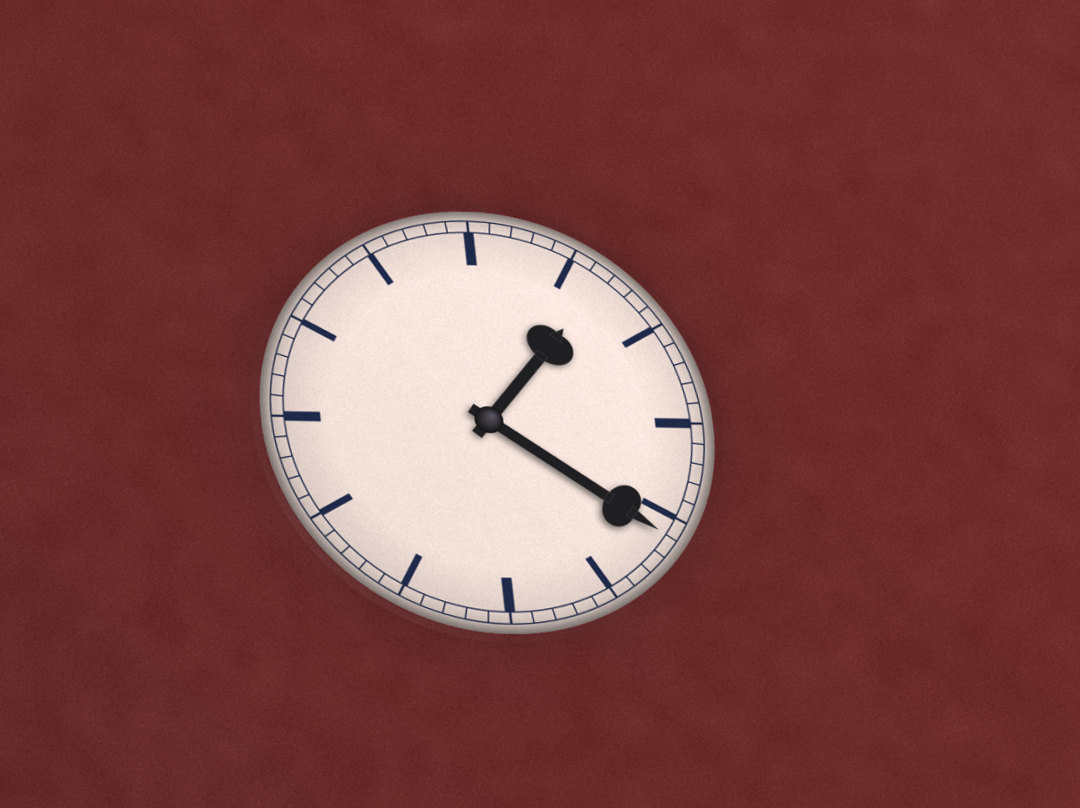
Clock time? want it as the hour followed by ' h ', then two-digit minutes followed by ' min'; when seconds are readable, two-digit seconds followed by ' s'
1 h 21 min
